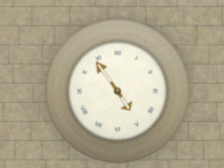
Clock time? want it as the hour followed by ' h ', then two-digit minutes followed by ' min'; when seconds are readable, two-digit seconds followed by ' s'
4 h 54 min
